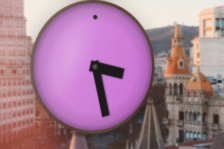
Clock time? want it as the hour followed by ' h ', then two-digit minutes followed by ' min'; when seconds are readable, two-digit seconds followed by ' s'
3 h 28 min
